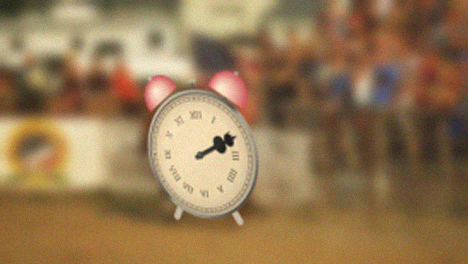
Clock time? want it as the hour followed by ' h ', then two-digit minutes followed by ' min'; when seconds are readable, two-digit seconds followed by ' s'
2 h 11 min
